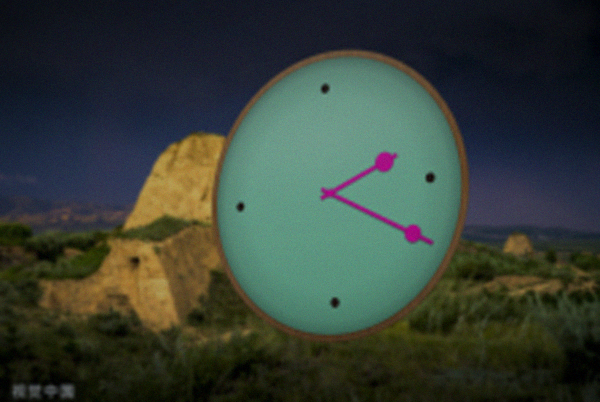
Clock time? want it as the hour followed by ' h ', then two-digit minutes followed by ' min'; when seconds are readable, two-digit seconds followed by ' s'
2 h 20 min
